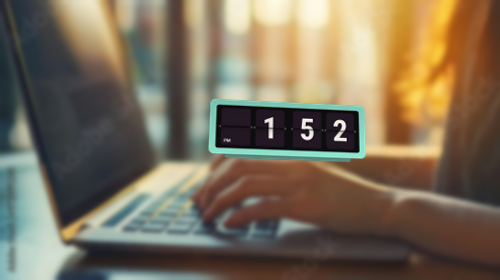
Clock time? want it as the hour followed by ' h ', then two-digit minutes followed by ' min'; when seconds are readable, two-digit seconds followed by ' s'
1 h 52 min
